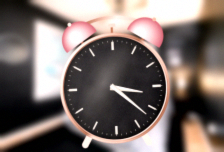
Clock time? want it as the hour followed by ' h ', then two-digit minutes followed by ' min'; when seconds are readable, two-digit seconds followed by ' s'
3 h 22 min
